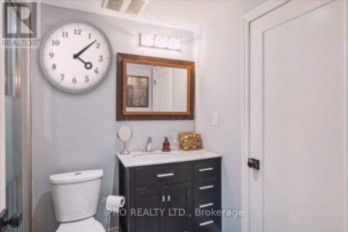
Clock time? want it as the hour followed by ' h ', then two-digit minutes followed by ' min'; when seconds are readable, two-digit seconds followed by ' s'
4 h 08 min
